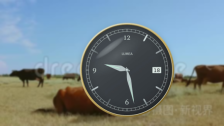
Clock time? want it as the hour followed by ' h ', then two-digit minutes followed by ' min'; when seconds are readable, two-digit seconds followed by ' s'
9 h 28 min
